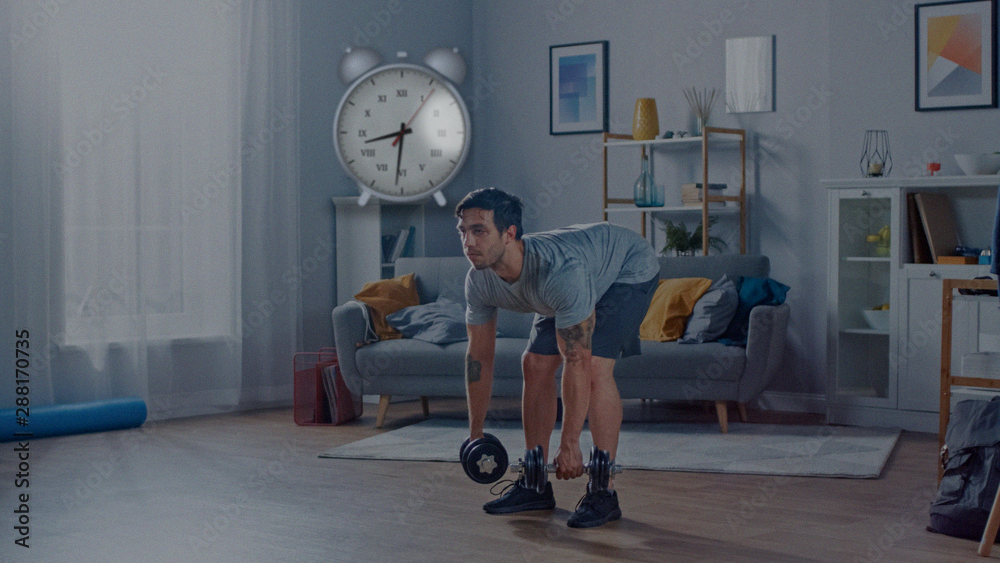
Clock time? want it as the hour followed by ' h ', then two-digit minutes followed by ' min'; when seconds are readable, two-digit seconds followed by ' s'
8 h 31 min 06 s
